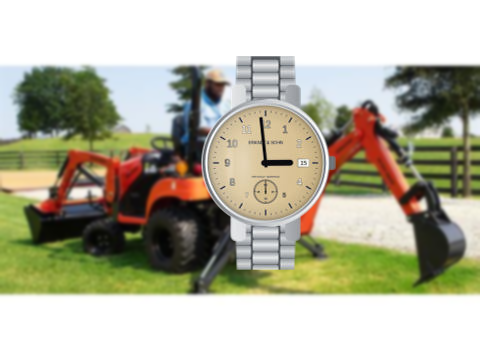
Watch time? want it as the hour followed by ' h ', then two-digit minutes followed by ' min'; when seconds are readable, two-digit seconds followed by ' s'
2 h 59 min
